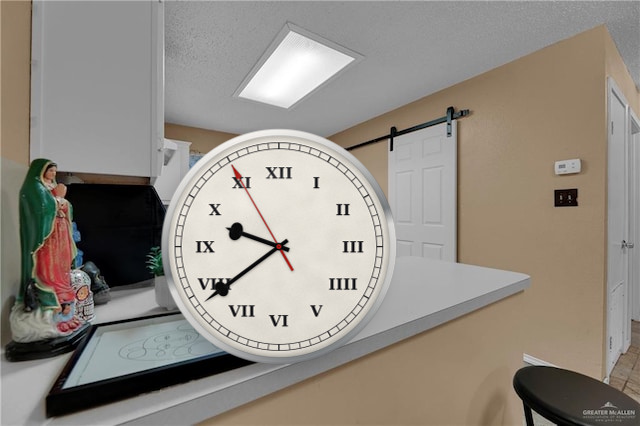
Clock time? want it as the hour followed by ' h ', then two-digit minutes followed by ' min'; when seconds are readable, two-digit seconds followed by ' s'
9 h 38 min 55 s
